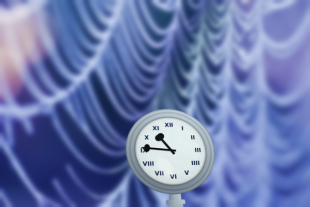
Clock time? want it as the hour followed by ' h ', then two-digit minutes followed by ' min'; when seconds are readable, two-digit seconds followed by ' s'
10 h 46 min
